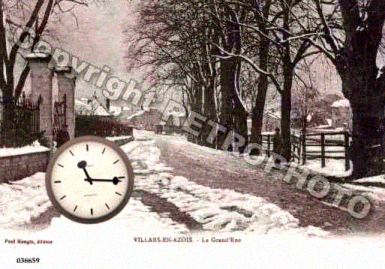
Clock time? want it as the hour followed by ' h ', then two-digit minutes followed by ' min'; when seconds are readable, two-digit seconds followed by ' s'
11 h 16 min
